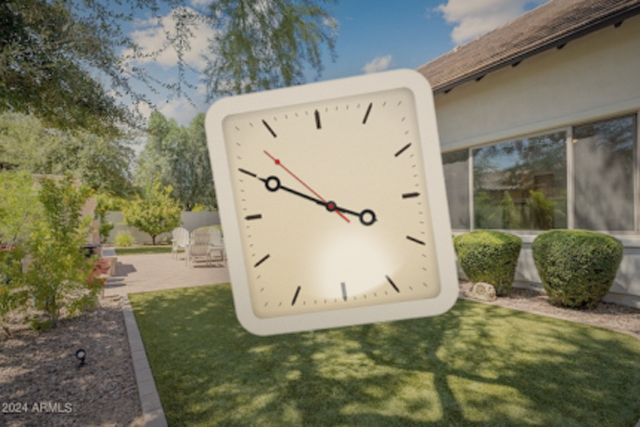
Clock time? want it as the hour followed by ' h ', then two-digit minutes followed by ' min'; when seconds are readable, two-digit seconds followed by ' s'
3 h 49 min 53 s
